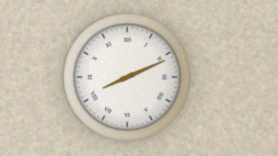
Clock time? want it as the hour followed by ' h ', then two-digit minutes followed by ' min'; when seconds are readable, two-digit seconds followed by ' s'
8 h 11 min
